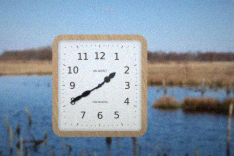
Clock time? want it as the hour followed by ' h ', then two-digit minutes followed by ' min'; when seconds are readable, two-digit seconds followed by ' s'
1 h 40 min
